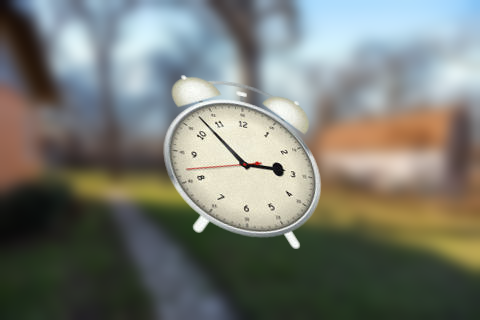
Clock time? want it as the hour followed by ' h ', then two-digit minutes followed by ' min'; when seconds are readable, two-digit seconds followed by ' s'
2 h 52 min 42 s
